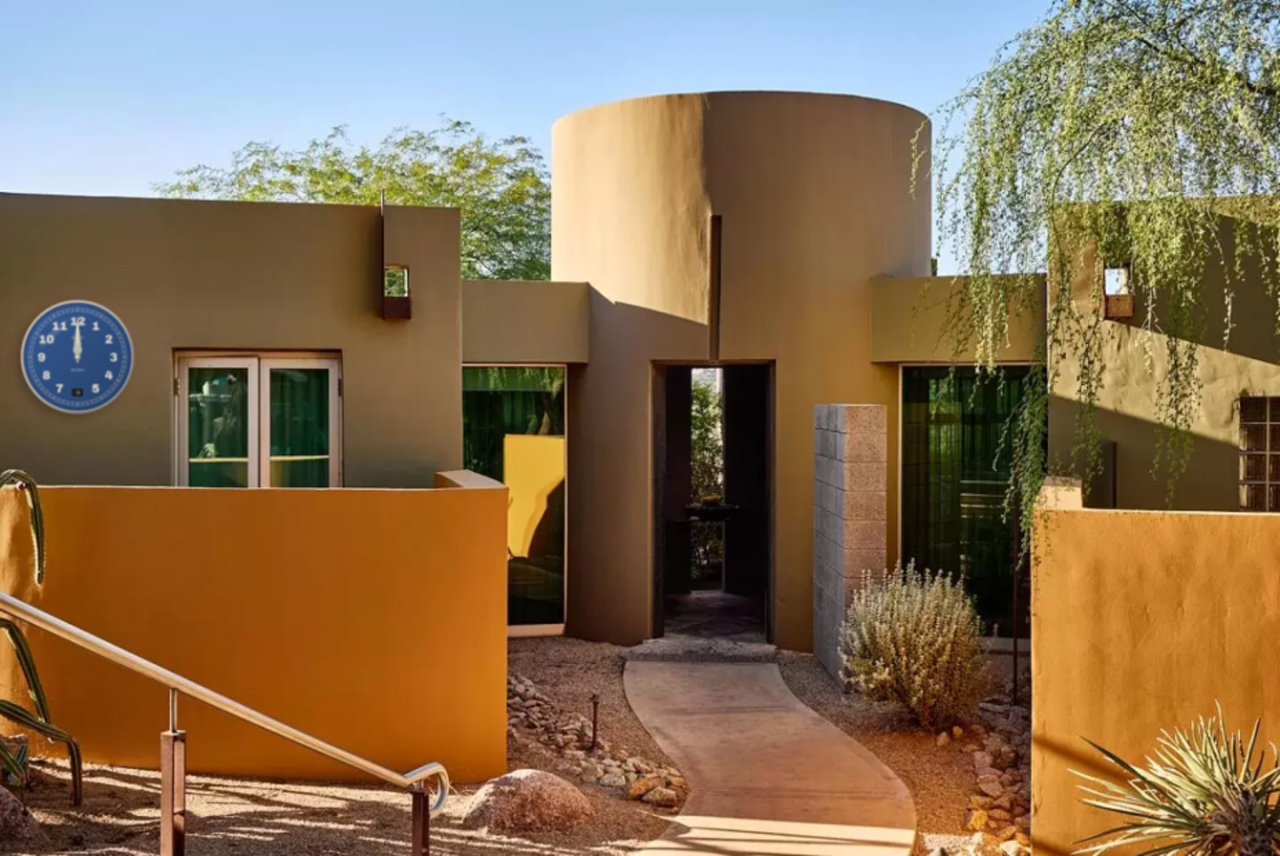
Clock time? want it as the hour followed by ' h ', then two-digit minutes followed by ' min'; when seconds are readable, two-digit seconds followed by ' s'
12 h 00 min
